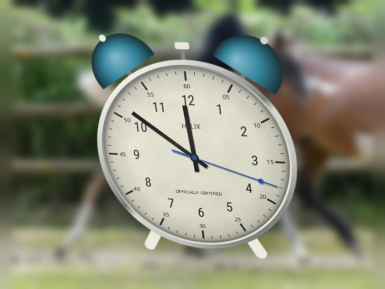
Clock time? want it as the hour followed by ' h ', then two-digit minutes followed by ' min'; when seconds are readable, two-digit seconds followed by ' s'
11 h 51 min 18 s
